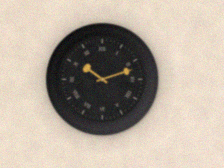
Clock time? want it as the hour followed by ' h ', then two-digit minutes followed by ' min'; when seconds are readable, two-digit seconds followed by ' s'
10 h 12 min
